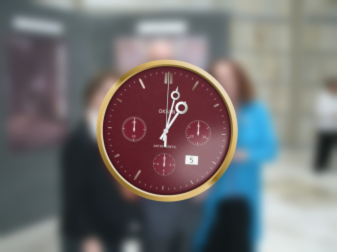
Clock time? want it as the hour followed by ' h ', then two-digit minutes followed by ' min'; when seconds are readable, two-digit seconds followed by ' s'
1 h 02 min
